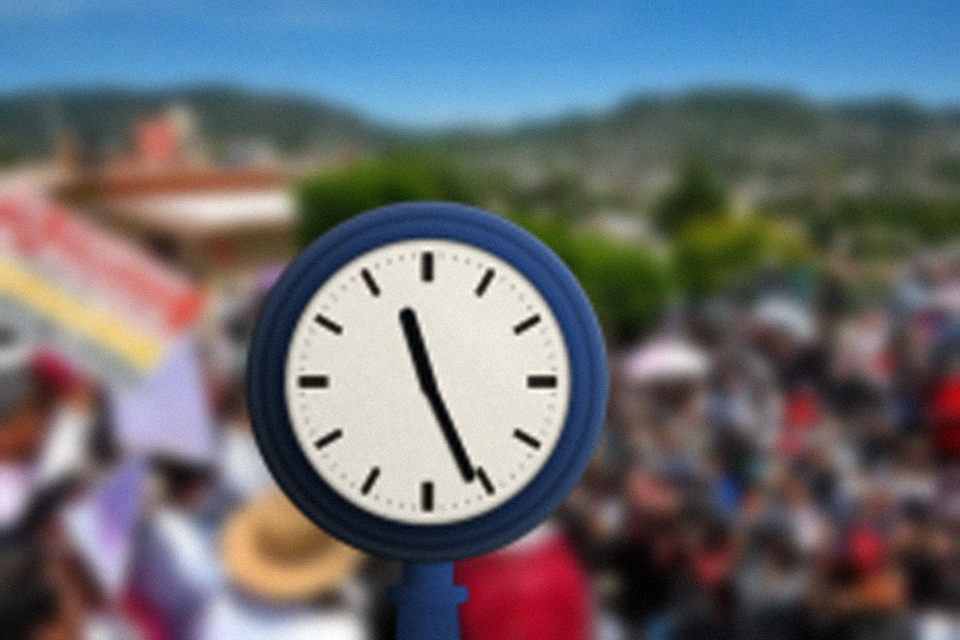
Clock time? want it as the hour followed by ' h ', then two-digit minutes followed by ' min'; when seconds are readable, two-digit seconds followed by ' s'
11 h 26 min
